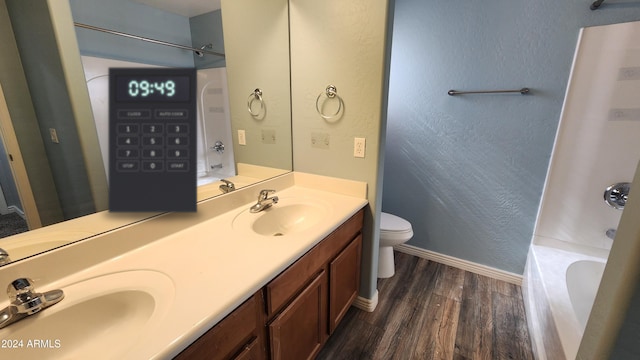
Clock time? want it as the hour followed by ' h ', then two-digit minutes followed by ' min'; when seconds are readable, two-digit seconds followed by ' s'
9 h 49 min
